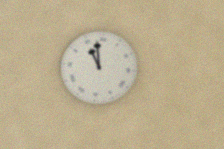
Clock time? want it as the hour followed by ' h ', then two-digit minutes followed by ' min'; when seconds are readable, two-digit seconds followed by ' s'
10 h 58 min
